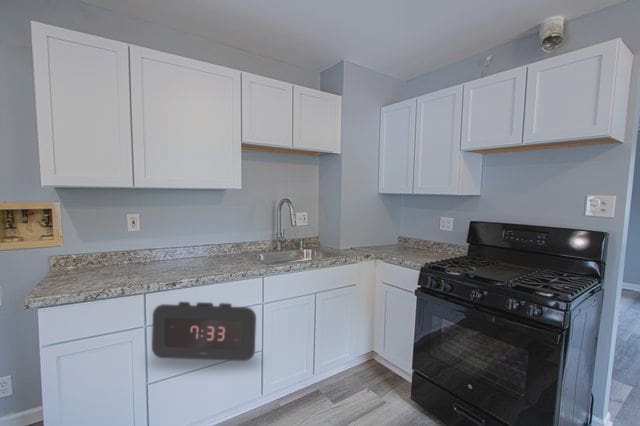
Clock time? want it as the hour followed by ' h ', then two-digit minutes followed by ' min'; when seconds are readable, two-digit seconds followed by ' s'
7 h 33 min
